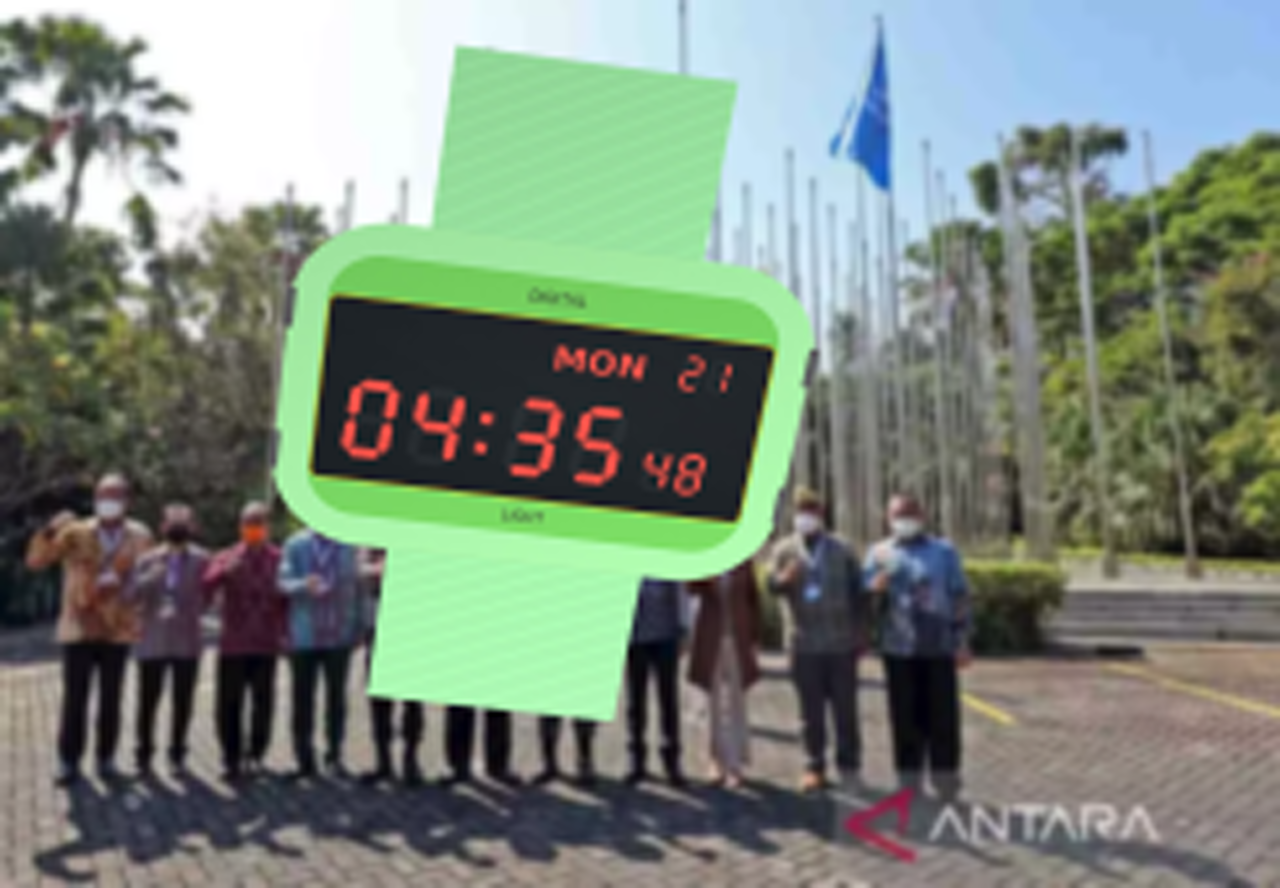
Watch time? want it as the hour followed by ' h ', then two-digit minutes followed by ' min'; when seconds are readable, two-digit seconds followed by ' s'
4 h 35 min 48 s
